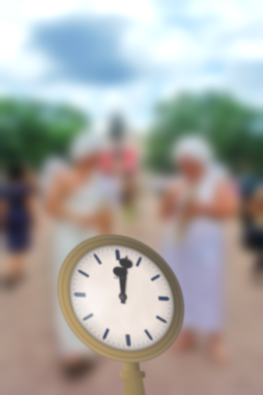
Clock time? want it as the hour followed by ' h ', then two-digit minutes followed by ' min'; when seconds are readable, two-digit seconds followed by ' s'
12 h 02 min
